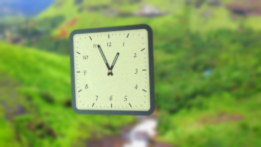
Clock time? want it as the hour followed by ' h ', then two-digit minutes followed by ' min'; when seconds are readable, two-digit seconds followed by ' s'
12 h 56 min
